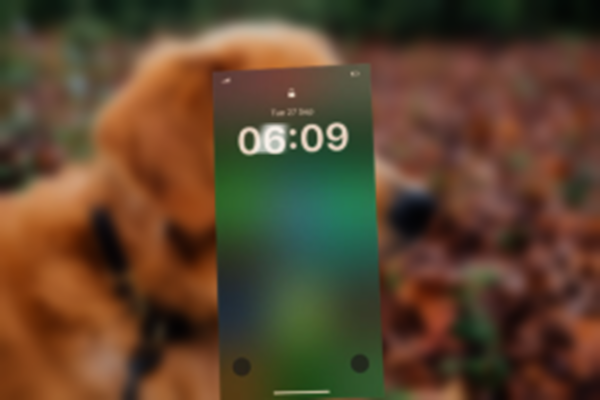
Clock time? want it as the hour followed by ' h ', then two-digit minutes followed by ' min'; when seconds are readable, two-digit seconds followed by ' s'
6 h 09 min
